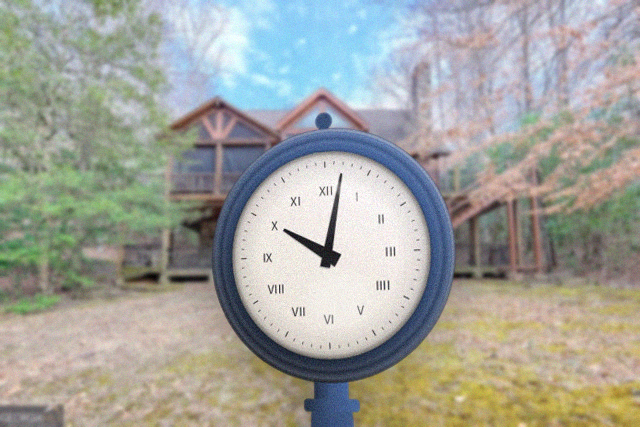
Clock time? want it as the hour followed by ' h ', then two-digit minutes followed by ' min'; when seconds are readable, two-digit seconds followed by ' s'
10 h 02 min
